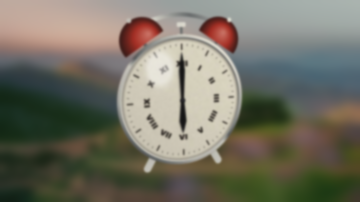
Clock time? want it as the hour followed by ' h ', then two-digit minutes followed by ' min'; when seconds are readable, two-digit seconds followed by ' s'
6 h 00 min
